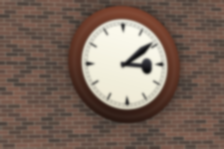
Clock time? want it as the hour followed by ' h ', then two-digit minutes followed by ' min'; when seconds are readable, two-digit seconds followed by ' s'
3 h 09 min
